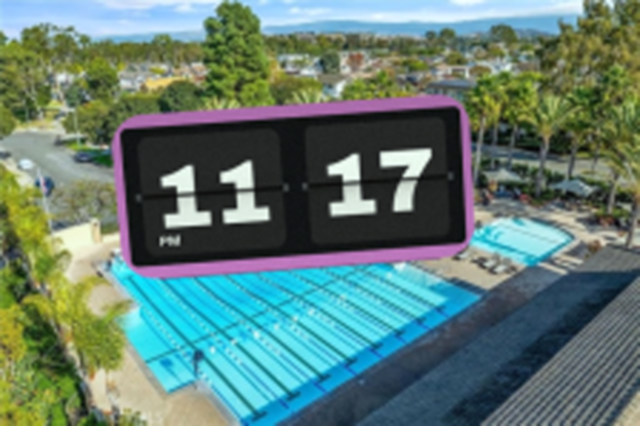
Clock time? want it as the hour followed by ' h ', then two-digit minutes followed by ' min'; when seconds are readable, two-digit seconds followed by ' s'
11 h 17 min
